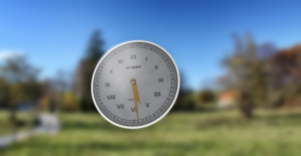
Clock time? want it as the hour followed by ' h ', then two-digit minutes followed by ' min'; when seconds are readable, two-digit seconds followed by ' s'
5 h 29 min
